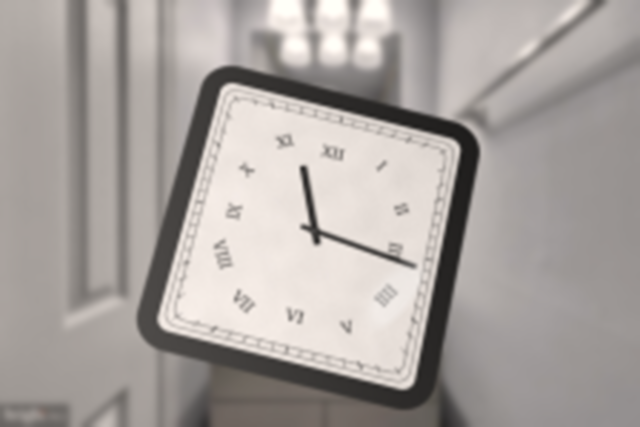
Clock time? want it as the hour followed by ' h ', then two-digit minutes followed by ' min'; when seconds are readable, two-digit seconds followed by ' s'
11 h 16 min
